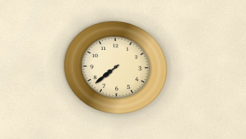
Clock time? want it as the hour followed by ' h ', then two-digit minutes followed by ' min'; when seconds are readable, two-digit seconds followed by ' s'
7 h 38 min
